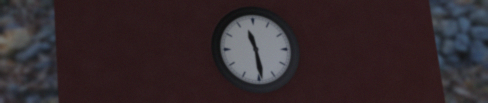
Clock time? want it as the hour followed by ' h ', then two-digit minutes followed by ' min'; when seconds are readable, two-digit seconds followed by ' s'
11 h 29 min
